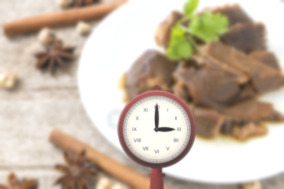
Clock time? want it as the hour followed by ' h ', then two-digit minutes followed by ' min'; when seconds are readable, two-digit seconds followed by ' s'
3 h 00 min
